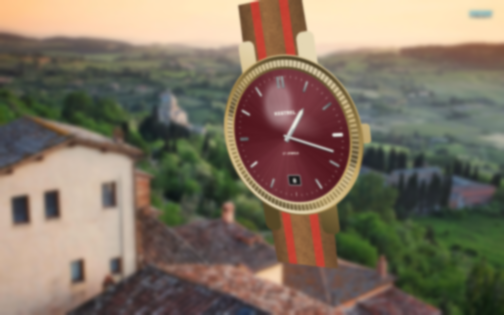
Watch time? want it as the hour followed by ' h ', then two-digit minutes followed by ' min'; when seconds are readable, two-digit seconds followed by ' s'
1 h 18 min
